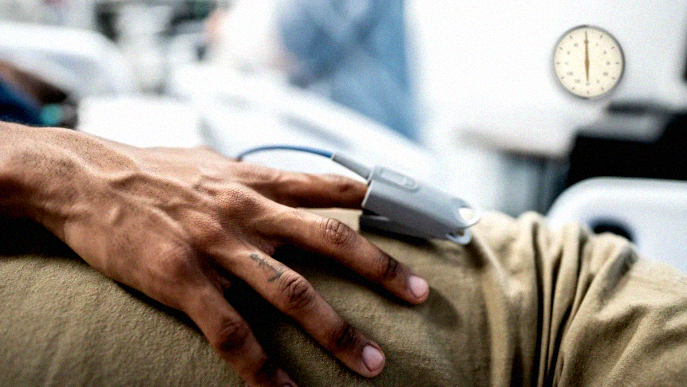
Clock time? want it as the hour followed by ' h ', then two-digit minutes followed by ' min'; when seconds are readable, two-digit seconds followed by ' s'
6 h 00 min
